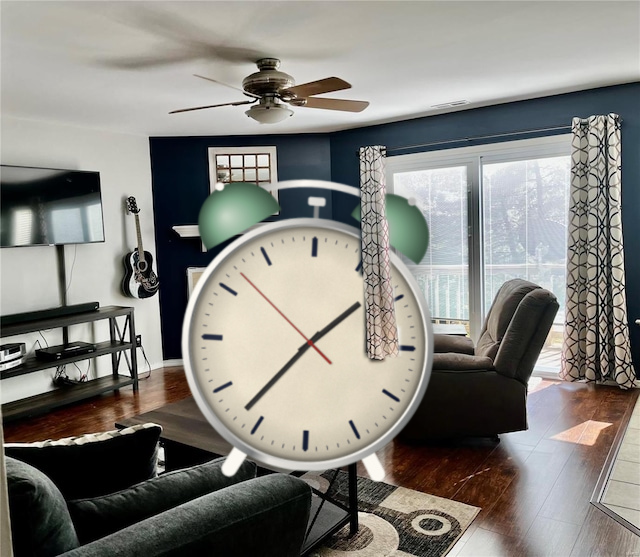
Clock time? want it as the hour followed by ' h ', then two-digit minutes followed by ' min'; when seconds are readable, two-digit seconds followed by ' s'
1 h 36 min 52 s
